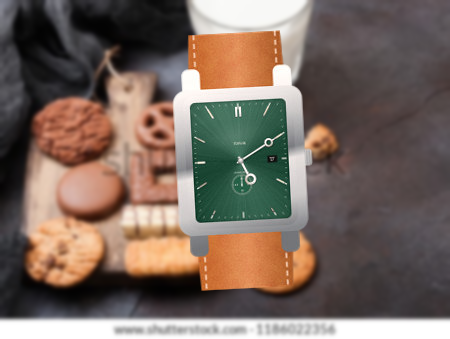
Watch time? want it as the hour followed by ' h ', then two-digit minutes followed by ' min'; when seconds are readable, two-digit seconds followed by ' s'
5 h 10 min
